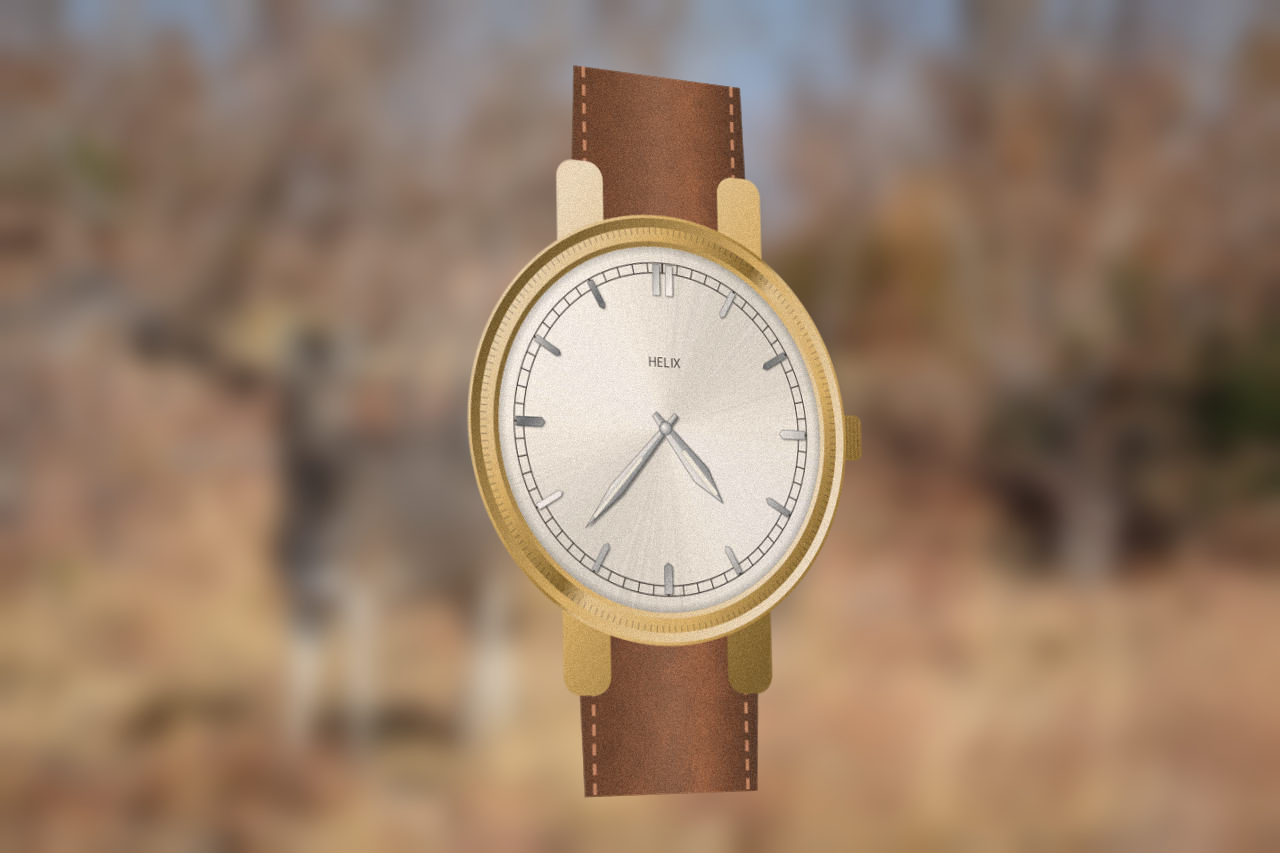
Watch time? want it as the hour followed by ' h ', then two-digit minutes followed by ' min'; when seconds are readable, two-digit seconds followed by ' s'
4 h 37 min
